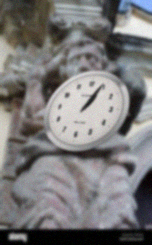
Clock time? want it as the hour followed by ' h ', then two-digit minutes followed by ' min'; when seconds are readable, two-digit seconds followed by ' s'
1 h 04 min
